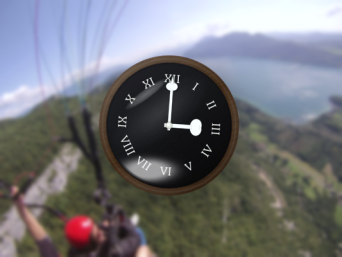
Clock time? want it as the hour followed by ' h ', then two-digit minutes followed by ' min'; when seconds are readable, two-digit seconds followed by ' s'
3 h 00 min
